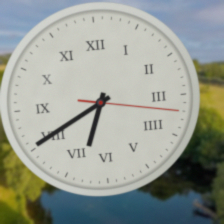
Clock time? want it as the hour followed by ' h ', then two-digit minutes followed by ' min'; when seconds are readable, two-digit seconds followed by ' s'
6 h 40 min 17 s
